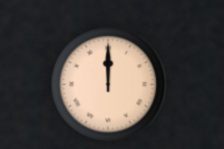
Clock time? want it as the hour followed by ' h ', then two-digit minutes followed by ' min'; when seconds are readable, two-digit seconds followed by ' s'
12 h 00 min
